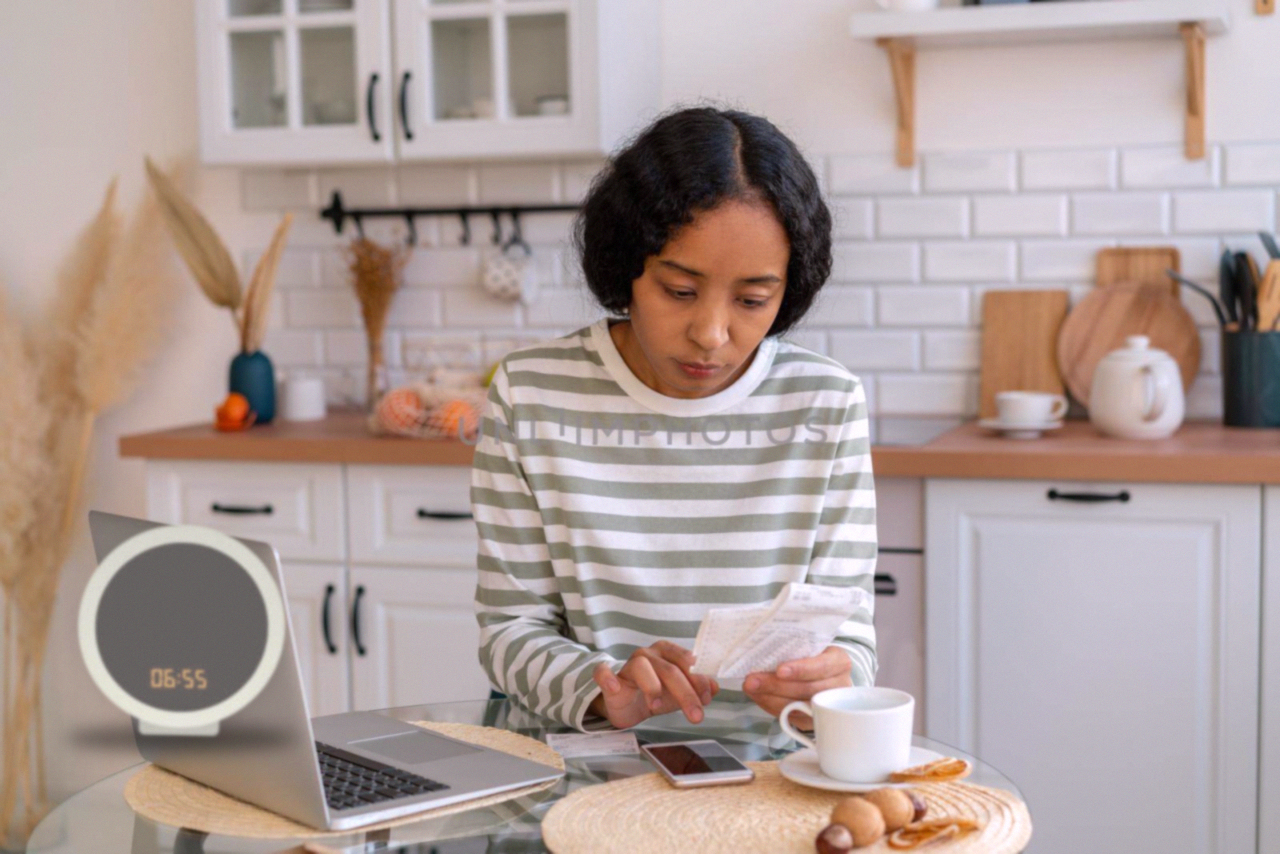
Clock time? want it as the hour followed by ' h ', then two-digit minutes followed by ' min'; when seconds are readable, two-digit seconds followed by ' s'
6 h 55 min
